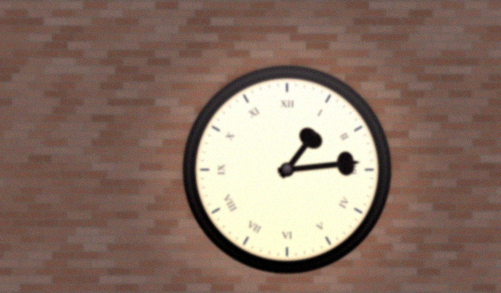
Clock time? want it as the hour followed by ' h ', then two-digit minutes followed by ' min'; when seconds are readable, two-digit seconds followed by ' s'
1 h 14 min
